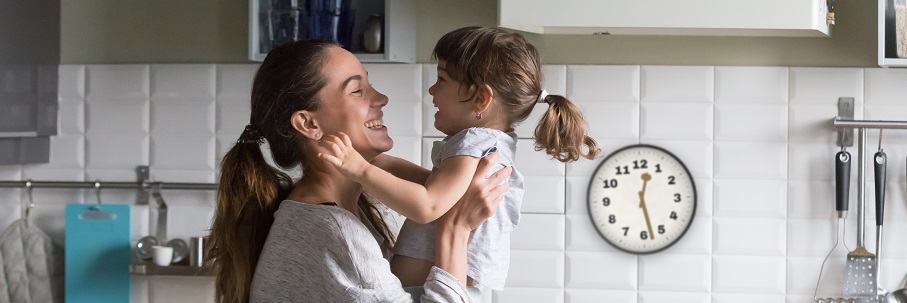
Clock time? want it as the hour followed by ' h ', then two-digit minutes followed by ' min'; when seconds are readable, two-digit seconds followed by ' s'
12 h 28 min
